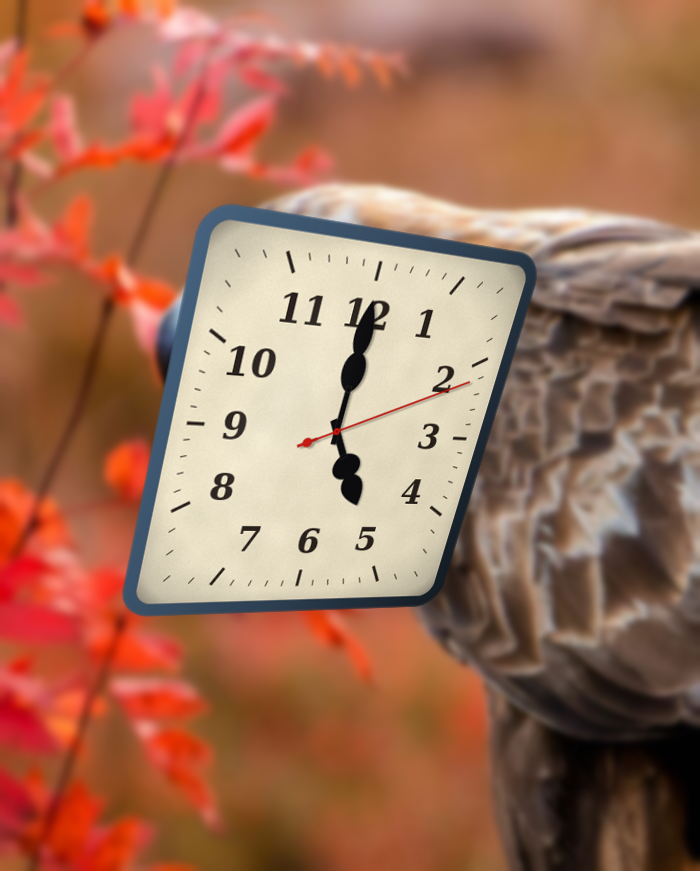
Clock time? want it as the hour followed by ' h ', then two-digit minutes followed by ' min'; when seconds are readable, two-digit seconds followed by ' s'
5 h 00 min 11 s
